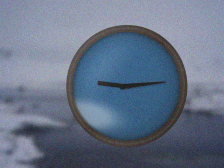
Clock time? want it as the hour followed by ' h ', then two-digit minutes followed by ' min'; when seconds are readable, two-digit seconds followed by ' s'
9 h 14 min
